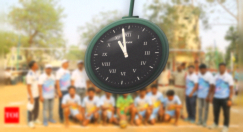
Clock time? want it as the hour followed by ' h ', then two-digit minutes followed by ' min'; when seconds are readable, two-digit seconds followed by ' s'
10 h 58 min
